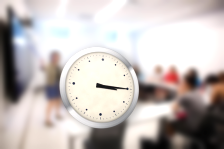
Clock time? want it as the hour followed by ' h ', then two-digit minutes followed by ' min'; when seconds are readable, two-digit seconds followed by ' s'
3 h 15 min
